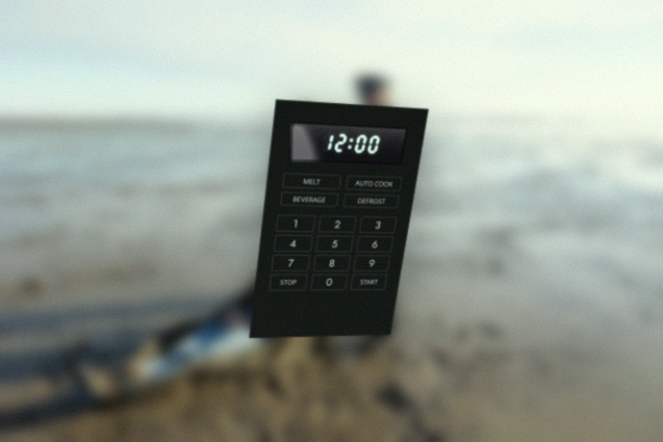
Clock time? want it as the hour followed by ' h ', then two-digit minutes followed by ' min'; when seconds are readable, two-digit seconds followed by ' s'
12 h 00 min
